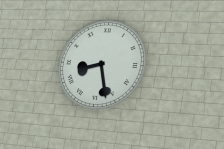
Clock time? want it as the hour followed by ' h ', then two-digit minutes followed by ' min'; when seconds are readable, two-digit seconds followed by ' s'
8 h 27 min
